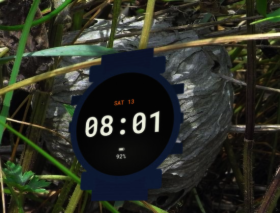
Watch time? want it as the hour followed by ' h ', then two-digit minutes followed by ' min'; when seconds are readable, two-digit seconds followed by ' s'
8 h 01 min
